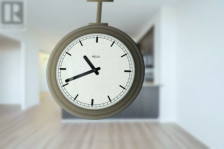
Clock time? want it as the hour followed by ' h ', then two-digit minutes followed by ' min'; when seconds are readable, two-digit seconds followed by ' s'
10 h 41 min
